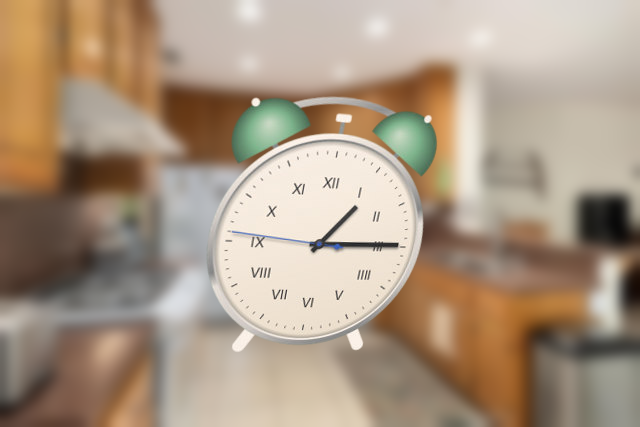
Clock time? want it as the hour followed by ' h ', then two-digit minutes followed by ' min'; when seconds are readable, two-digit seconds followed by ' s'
1 h 14 min 46 s
